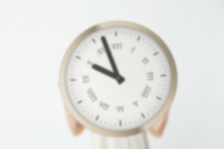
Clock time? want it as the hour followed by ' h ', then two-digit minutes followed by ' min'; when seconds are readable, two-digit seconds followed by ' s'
9 h 57 min
